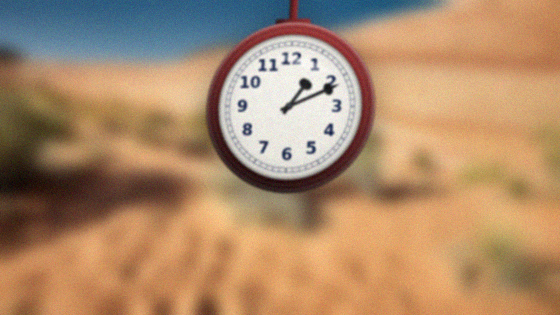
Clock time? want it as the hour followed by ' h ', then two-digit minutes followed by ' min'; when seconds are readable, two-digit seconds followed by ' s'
1 h 11 min
